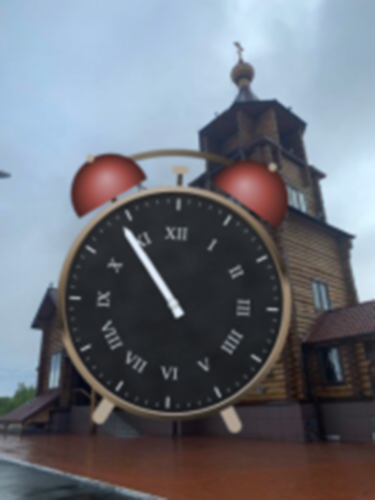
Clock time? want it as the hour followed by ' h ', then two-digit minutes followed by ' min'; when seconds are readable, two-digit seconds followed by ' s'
10 h 54 min
